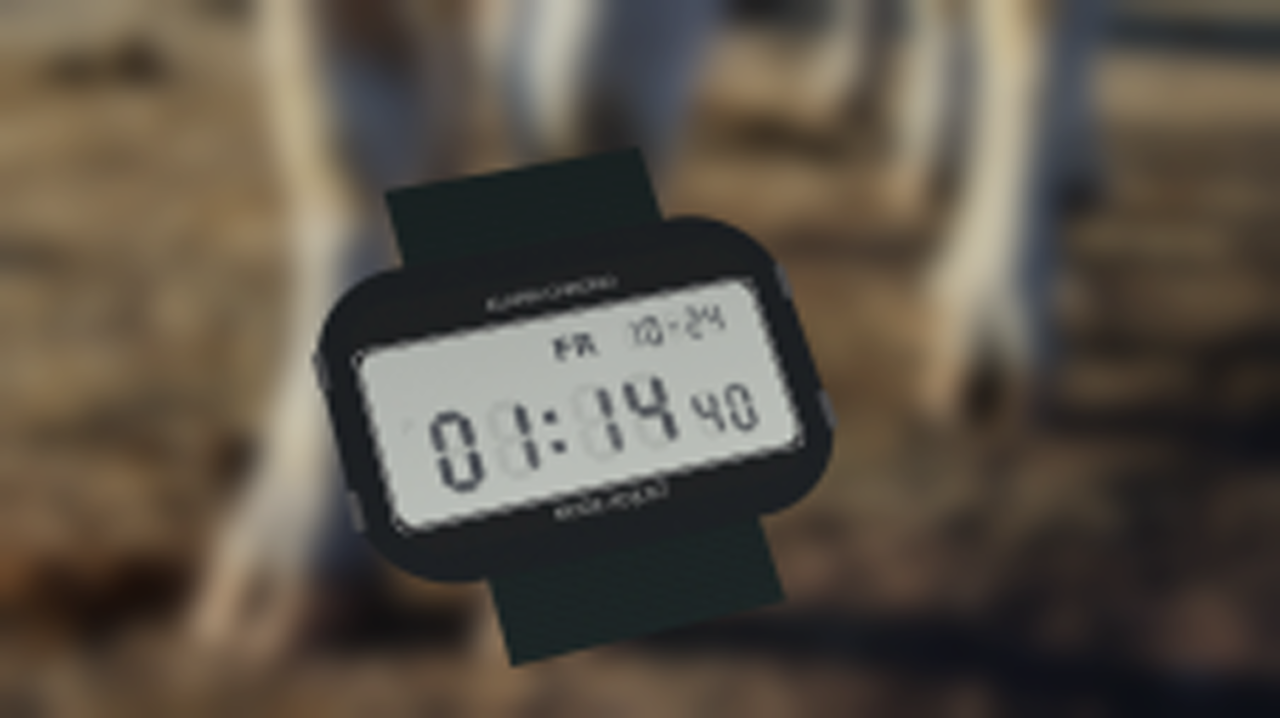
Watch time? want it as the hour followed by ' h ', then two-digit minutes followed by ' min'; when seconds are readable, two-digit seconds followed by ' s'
1 h 14 min 40 s
